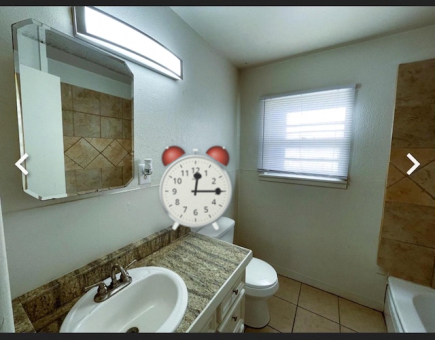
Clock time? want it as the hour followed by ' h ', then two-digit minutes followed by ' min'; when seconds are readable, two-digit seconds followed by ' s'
12 h 15 min
